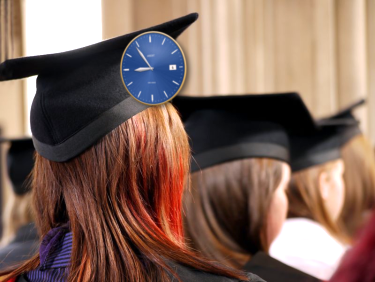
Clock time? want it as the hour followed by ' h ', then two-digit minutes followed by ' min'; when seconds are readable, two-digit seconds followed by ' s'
8 h 54 min
